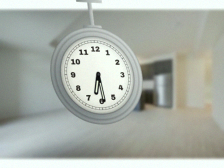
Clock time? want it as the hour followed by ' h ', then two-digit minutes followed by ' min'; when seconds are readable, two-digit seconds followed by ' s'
6 h 29 min
